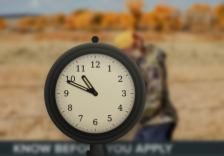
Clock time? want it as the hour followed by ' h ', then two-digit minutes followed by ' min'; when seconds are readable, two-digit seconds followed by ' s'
10 h 49 min
